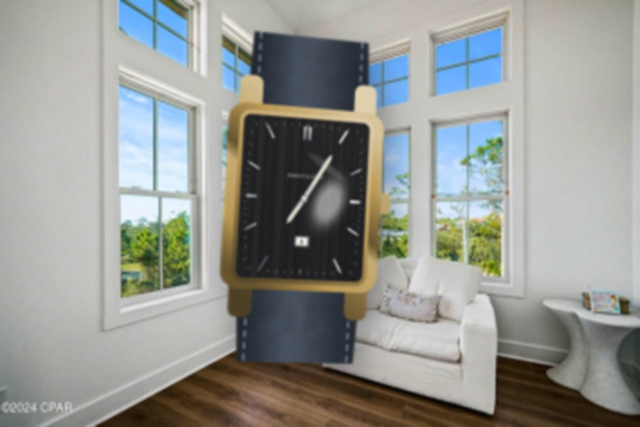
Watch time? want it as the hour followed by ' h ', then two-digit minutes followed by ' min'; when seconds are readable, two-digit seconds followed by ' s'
7 h 05 min
